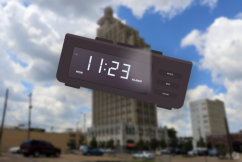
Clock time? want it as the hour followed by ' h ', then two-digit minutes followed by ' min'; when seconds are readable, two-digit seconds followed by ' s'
11 h 23 min
